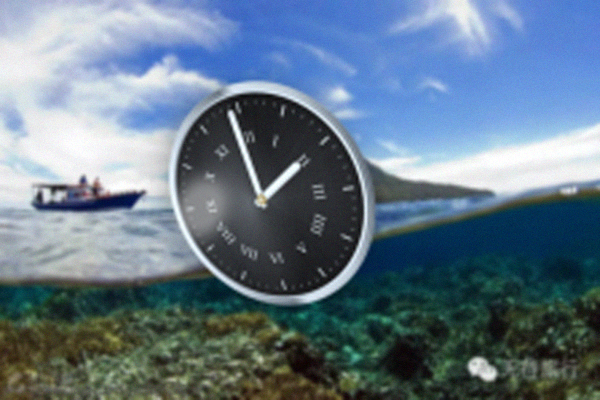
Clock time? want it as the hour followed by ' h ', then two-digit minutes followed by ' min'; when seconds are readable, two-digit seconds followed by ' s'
1 h 59 min
